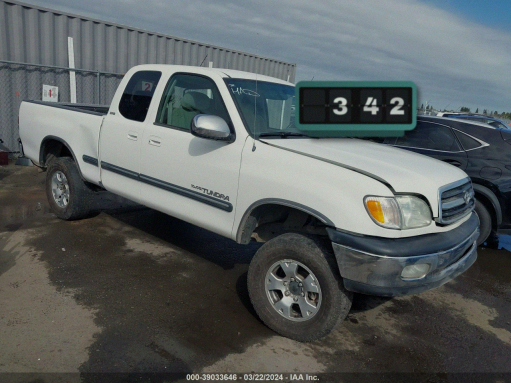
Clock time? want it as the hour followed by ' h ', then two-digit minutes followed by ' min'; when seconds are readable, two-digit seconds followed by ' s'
3 h 42 min
